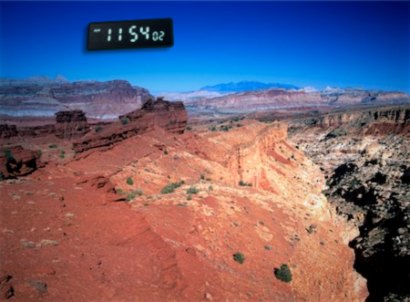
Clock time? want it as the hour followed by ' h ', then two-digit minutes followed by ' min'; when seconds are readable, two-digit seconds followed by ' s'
11 h 54 min 02 s
